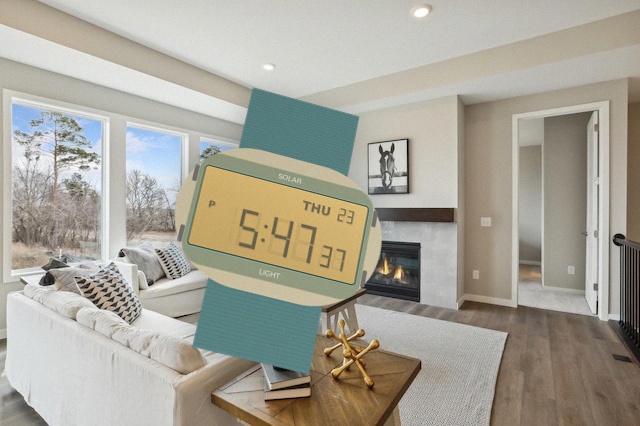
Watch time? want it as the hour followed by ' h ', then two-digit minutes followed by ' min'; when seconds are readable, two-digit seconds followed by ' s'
5 h 47 min 37 s
